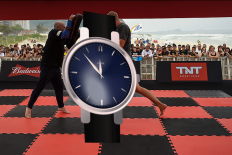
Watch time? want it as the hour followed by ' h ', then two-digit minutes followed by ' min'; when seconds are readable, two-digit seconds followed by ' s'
11 h 53 min
